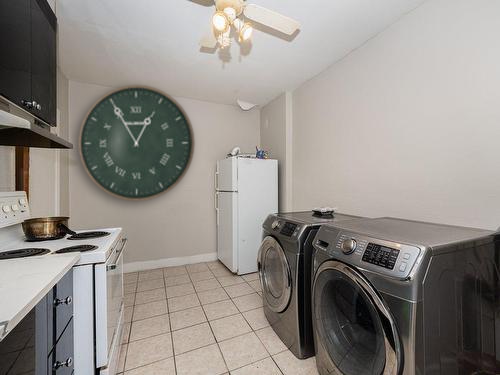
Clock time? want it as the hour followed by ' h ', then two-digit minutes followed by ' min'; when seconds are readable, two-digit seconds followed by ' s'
12 h 55 min
